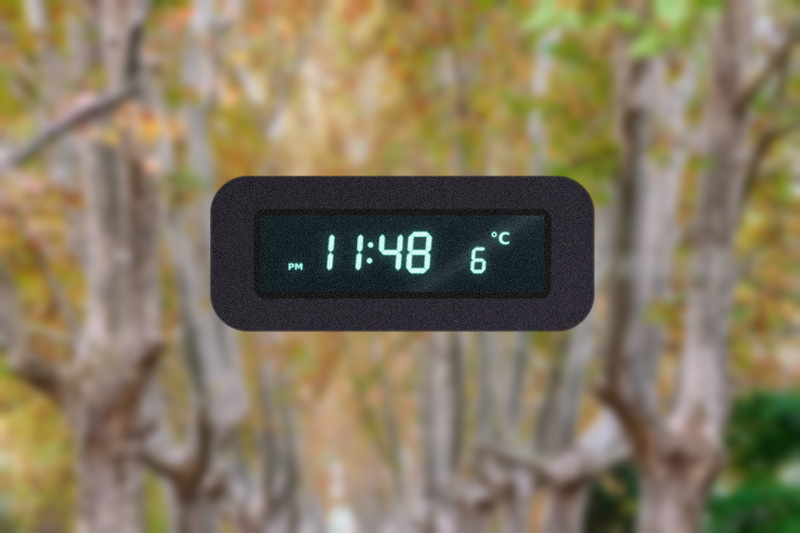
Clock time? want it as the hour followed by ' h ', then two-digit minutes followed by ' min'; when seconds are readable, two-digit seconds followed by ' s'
11 h 48 min
